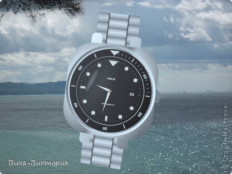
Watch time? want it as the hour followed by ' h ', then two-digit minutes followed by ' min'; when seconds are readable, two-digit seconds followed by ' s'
9 h 32 min
